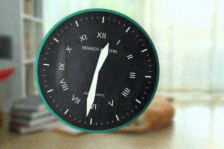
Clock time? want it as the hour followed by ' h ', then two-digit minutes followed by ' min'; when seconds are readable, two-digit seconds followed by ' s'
12 h 31 min
